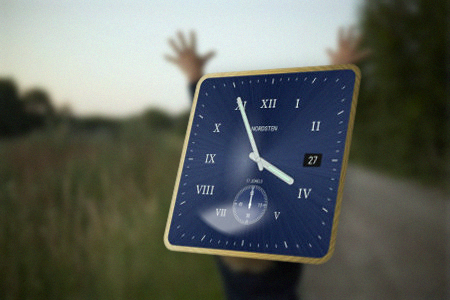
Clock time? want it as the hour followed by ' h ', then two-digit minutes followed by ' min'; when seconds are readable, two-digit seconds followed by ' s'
3 h 55 min
